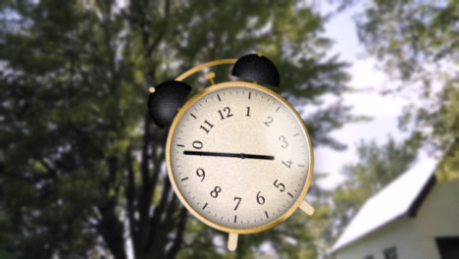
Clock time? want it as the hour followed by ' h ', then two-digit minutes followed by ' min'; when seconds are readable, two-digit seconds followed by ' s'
3 h 49 min
